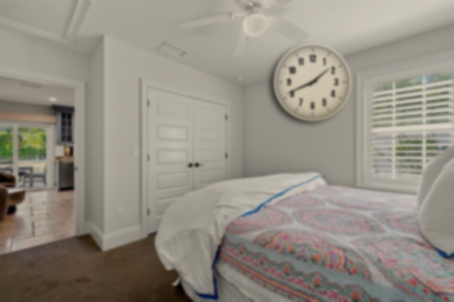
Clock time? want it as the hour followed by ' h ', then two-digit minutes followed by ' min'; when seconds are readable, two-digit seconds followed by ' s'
1 h 41 min
